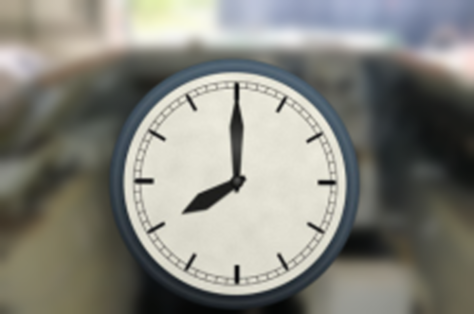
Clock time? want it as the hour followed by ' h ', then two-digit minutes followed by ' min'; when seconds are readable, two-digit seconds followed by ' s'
8 h 00 min
